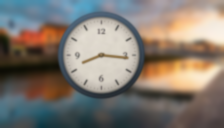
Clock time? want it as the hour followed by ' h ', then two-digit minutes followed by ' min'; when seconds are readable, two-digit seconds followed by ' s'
8 h 16 min
